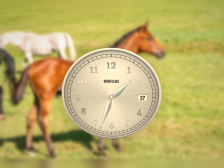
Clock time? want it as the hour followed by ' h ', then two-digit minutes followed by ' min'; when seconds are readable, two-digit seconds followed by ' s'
1 h 33 min
